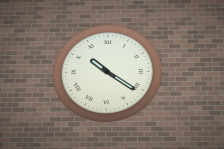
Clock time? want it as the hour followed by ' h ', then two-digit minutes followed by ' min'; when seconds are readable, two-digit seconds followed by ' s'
10 h 21 min
